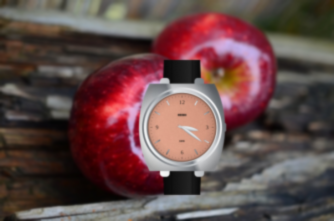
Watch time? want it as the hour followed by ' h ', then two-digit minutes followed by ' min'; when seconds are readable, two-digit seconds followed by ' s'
3 h 21 min
